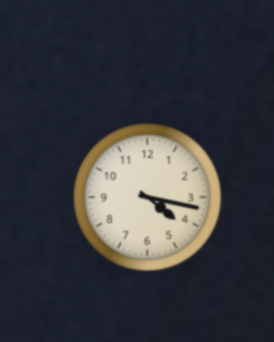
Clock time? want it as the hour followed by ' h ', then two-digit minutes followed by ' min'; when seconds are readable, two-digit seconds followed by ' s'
4 h 17 min
